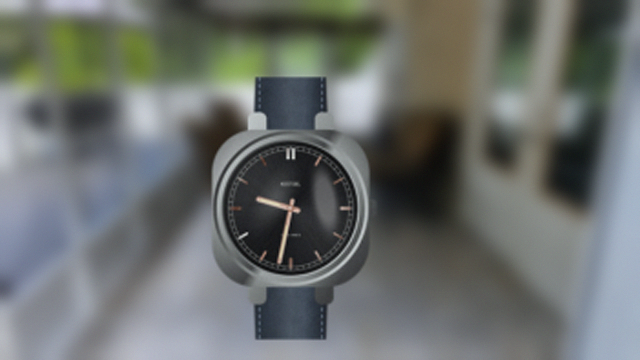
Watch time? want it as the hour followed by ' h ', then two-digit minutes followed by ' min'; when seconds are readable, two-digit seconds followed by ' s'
9 h 32 min
